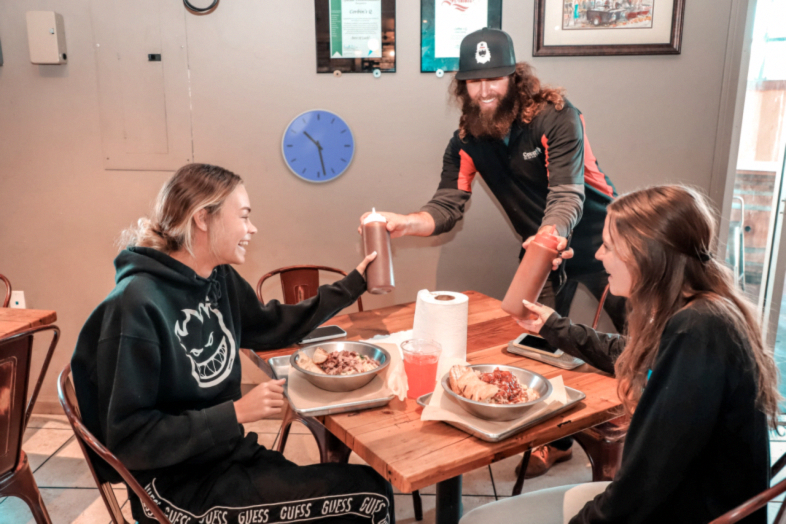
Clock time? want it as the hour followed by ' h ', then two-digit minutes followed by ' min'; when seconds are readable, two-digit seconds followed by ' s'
10 h 28 min
